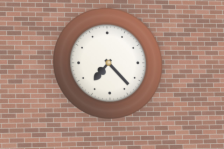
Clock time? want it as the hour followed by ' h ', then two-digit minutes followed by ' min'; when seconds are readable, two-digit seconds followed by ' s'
7 h 23 min
